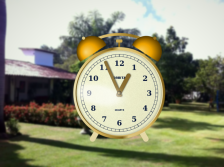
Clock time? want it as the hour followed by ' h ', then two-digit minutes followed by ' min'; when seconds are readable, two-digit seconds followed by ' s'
12 h 56 min
